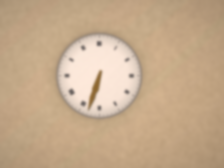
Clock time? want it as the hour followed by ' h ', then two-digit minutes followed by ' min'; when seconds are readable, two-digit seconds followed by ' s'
6 h 33 min
